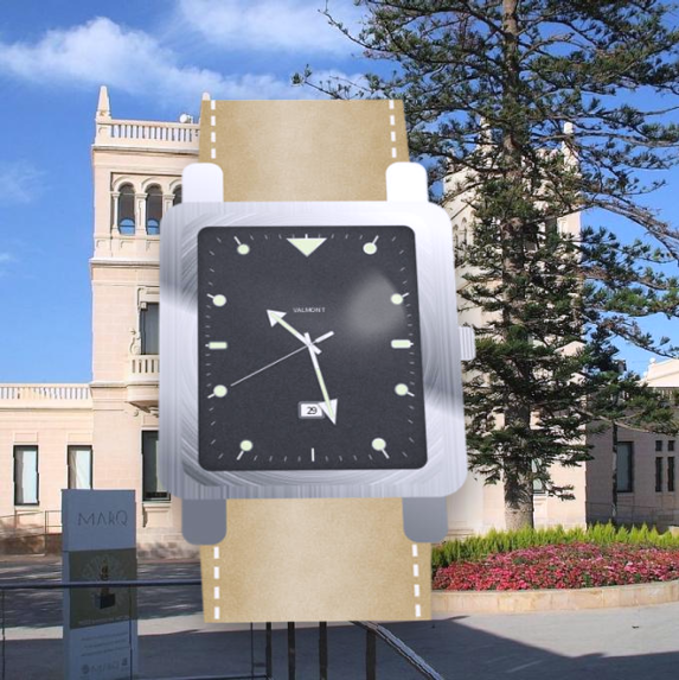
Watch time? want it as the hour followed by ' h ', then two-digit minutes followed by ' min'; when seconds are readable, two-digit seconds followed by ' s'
10 h 27 min 40 s
